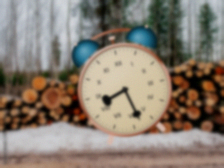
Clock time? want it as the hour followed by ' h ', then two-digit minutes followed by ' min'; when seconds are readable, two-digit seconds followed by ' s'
8 h 28 min
